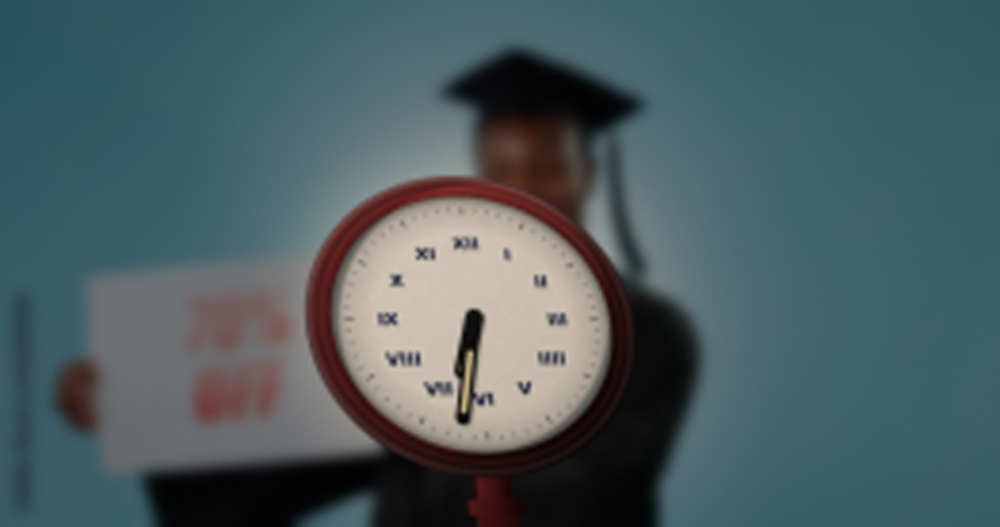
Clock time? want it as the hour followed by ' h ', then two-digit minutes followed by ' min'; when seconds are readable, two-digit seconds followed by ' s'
6 h 32 min
